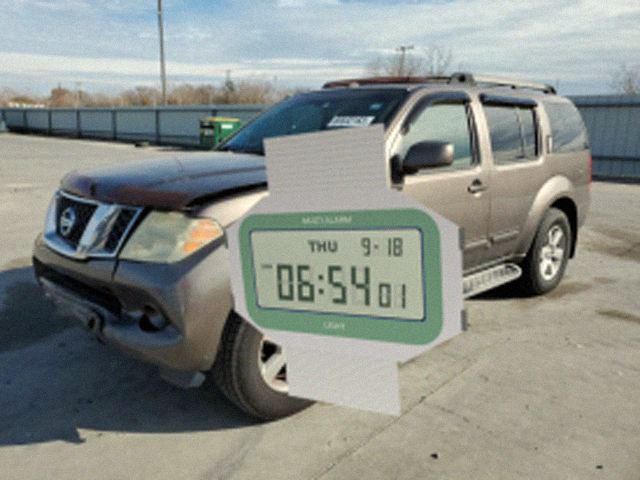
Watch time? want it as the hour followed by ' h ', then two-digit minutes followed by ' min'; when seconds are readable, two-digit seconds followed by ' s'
6 h 54 min 01 s
